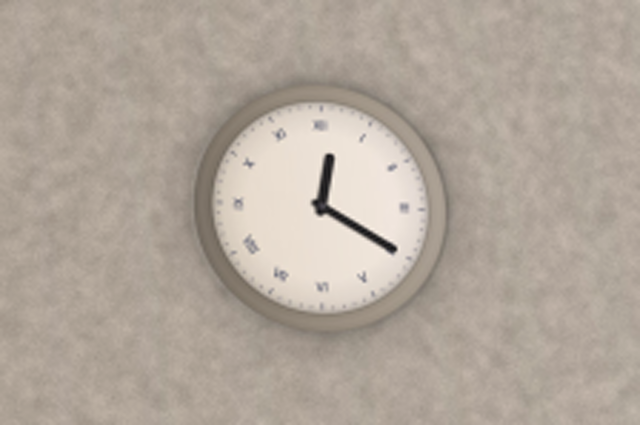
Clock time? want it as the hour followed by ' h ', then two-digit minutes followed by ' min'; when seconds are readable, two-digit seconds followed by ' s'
12 h 20 min
